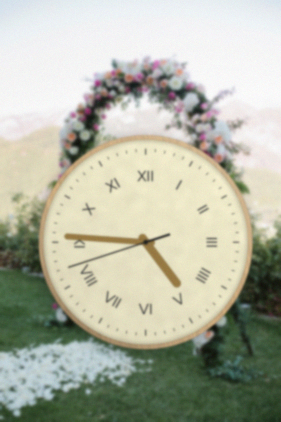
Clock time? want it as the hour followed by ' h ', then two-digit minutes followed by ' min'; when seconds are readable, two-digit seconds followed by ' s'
4 h 45 min 42 s
